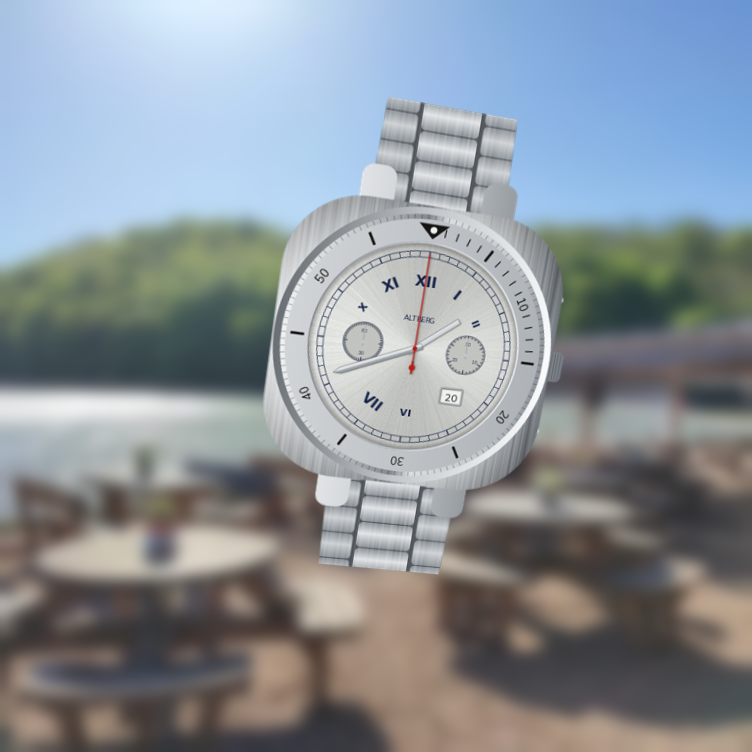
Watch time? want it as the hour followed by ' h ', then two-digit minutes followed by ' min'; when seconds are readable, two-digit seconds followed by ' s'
1 h 41 min
